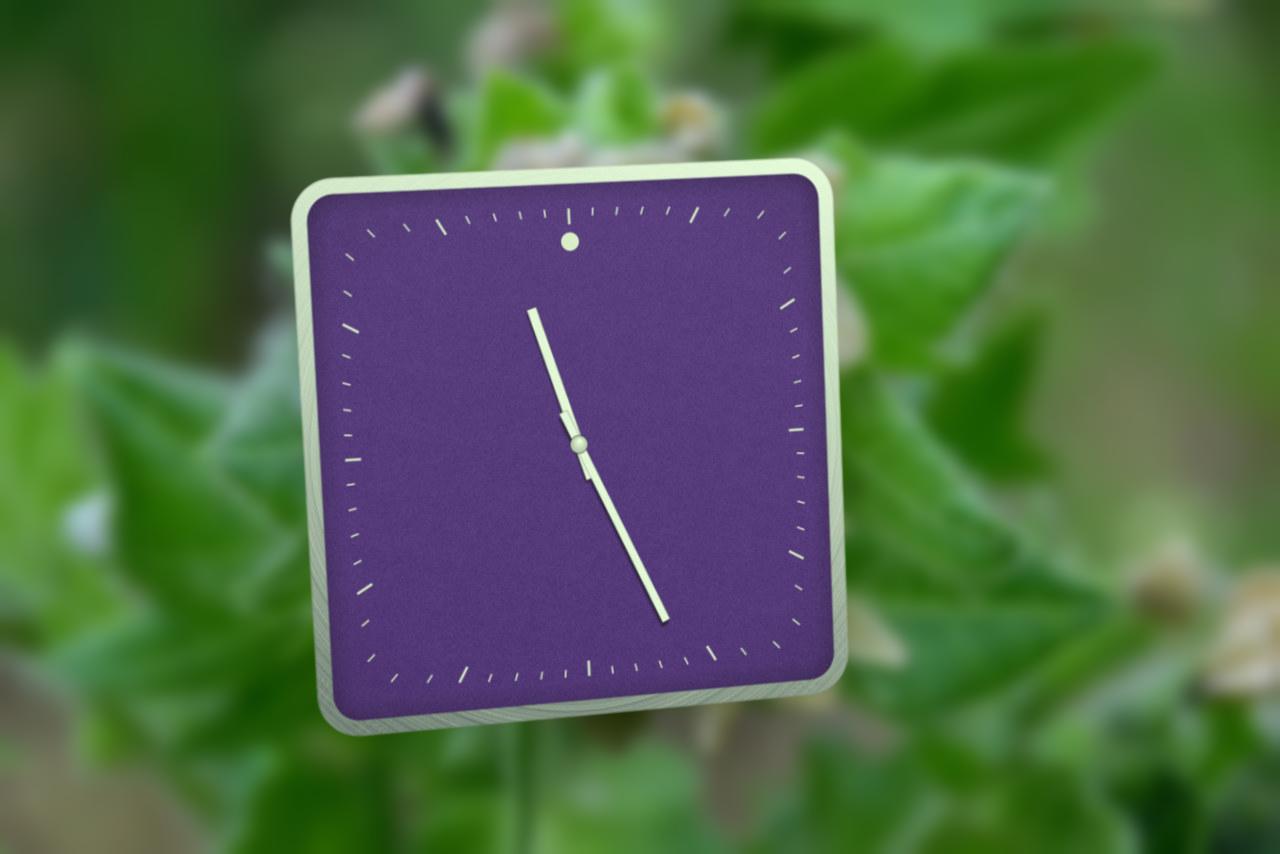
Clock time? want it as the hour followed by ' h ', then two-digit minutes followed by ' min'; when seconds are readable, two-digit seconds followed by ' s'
11 h 26 min
